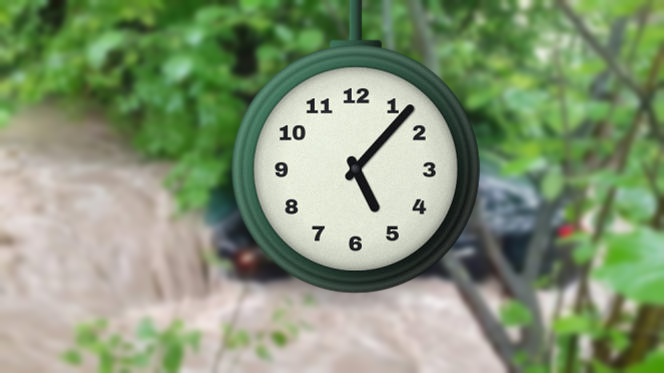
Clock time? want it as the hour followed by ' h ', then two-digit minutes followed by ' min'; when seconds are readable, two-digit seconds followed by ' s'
5 h 07 min
